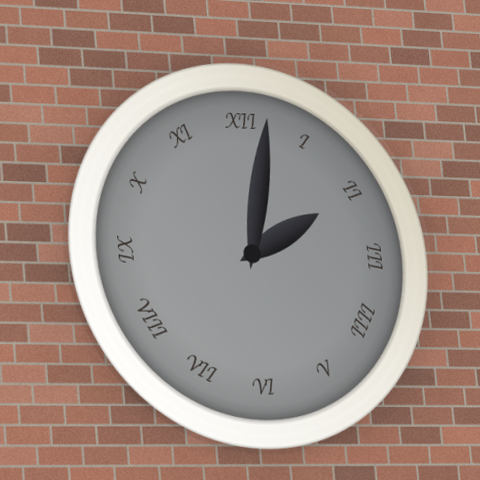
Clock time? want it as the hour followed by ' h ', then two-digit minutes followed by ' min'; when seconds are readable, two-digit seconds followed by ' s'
2 h 02 min
